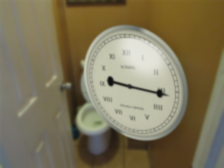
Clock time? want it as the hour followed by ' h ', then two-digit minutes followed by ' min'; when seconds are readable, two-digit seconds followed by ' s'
9 h 16 min
